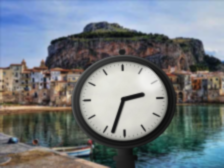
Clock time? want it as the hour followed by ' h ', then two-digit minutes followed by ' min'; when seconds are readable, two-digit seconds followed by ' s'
2 h 33 min
